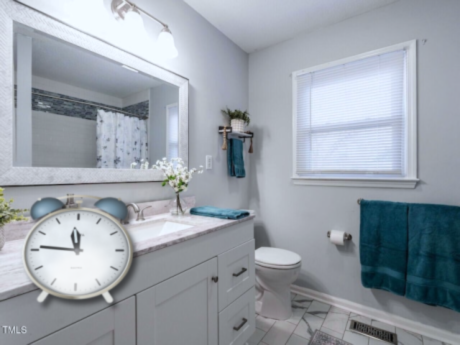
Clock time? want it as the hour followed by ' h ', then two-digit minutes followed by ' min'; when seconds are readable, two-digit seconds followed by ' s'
11 h 46 min
